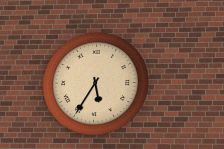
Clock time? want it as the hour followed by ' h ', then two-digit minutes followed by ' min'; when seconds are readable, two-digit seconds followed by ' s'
5 h 35 min
